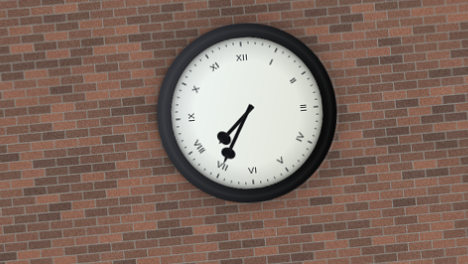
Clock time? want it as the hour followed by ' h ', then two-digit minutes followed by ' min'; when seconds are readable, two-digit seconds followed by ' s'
7 h 35 min
